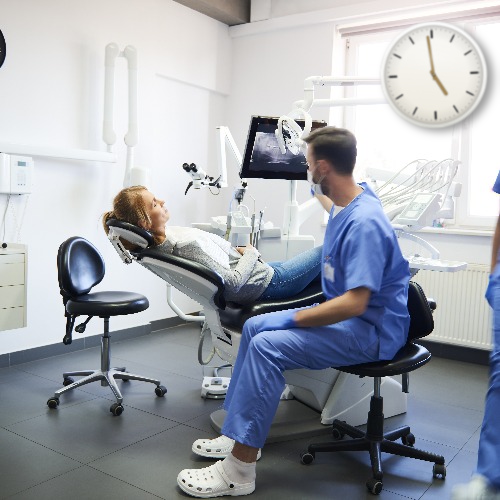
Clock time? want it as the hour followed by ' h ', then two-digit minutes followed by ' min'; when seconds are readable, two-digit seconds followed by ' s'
4 h 59 min
